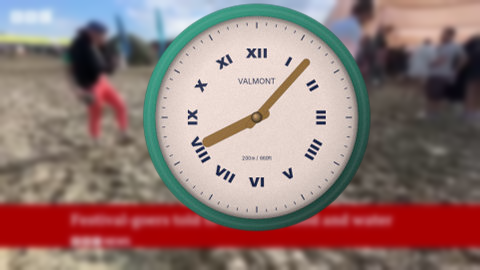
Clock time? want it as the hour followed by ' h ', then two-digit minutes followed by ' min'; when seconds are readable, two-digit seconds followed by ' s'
8 h 07 min
